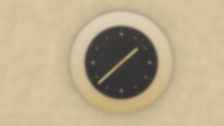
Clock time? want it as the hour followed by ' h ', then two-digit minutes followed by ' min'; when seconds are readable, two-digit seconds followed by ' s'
1 h 38 min
